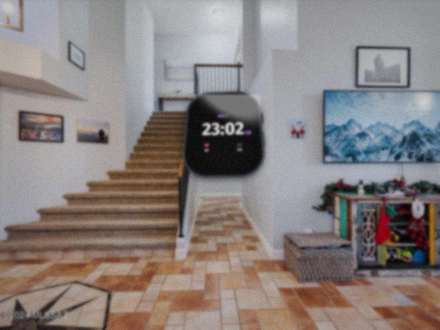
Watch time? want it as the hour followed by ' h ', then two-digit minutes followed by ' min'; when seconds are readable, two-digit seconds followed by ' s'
23 h 02 min
